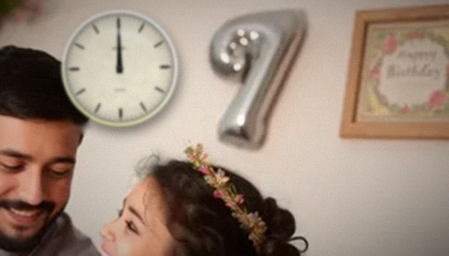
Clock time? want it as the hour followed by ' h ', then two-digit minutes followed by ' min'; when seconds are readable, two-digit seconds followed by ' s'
12 h 00 min
